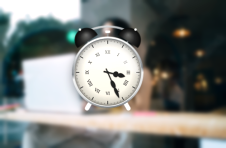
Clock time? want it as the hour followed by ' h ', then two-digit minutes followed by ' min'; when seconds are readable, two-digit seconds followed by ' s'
3 h 26 min
